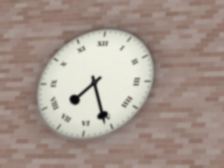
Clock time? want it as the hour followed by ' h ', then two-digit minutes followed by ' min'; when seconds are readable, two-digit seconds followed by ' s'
7 h 26 min
